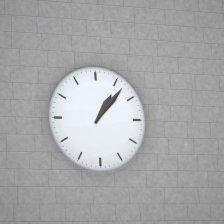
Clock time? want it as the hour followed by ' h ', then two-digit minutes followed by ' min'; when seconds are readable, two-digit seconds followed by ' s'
1 h 07 min
